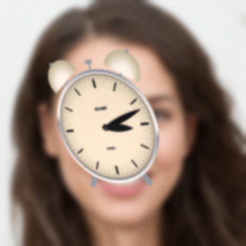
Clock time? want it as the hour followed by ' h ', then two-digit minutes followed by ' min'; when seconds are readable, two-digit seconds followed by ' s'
3 h 12 min
